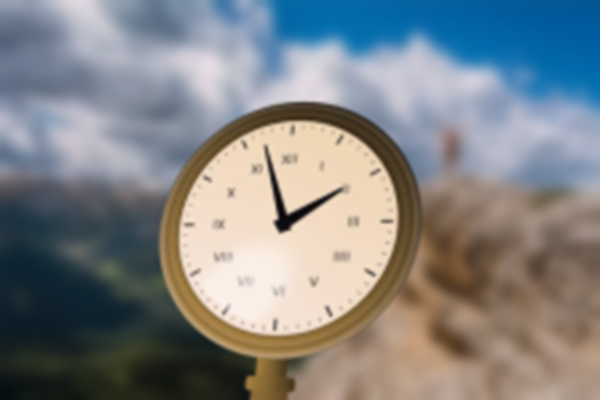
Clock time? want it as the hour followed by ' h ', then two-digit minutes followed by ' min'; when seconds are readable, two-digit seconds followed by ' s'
1 h 57 min
